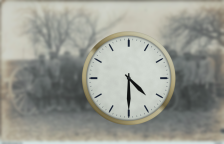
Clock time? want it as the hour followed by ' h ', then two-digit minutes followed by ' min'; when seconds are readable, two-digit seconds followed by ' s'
4 h 30 min
